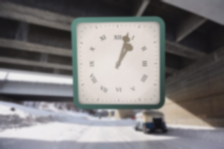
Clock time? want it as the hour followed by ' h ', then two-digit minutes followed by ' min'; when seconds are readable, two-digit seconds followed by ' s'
1 h 03 min
